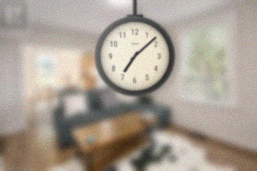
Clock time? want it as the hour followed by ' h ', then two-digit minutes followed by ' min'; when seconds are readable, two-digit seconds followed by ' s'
7 h 08 min
